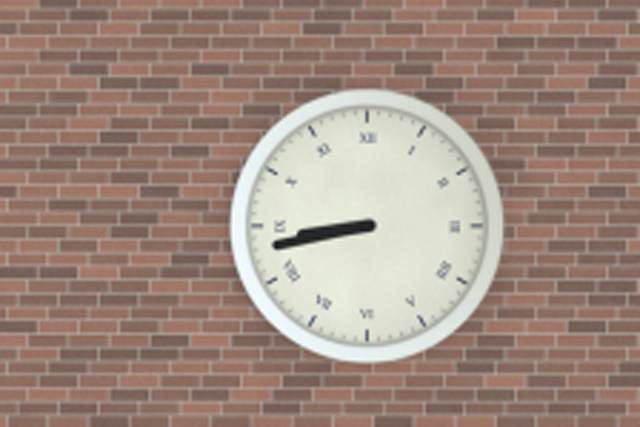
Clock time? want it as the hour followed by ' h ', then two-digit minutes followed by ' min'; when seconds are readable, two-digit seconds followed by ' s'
8 h 43 min
